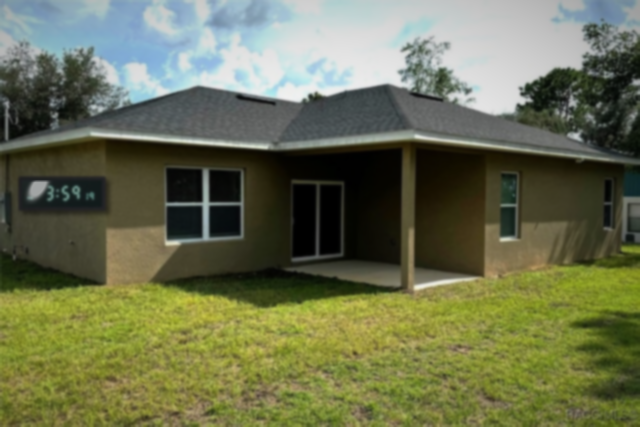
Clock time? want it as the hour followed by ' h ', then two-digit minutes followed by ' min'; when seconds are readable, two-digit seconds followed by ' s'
3 h 59 min
